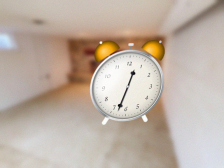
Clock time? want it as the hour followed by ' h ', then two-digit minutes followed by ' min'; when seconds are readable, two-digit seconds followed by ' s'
12 h 33 min
